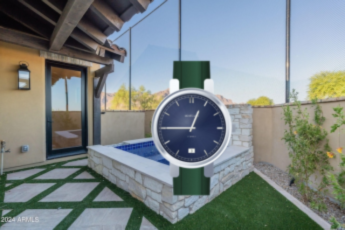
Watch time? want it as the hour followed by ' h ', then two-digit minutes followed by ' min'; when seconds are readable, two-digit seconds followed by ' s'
12 h 45 min
